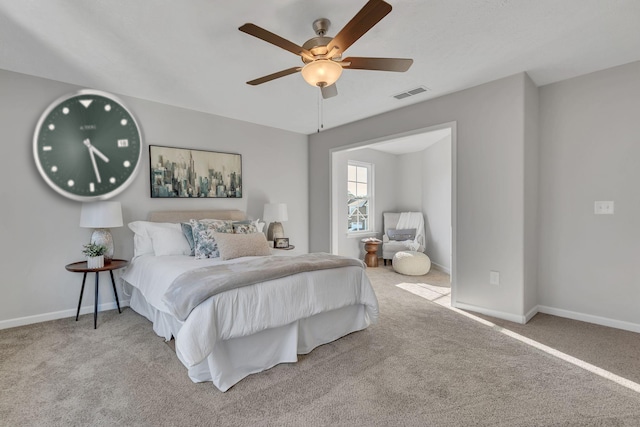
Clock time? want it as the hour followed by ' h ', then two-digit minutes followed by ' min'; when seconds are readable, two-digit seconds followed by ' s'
4 h 28 min
